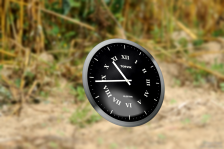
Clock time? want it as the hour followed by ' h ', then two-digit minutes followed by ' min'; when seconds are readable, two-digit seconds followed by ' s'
10 h 44 min
